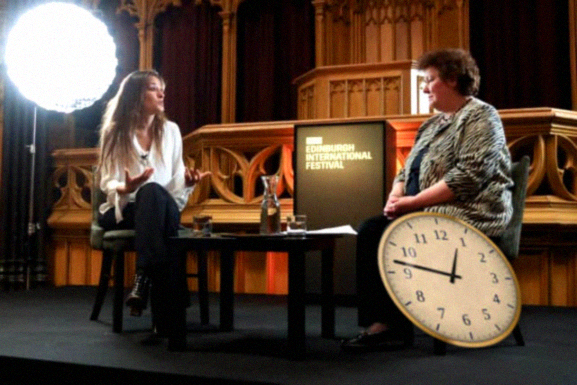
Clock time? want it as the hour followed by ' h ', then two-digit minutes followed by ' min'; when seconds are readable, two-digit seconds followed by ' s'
12 h 47 min
